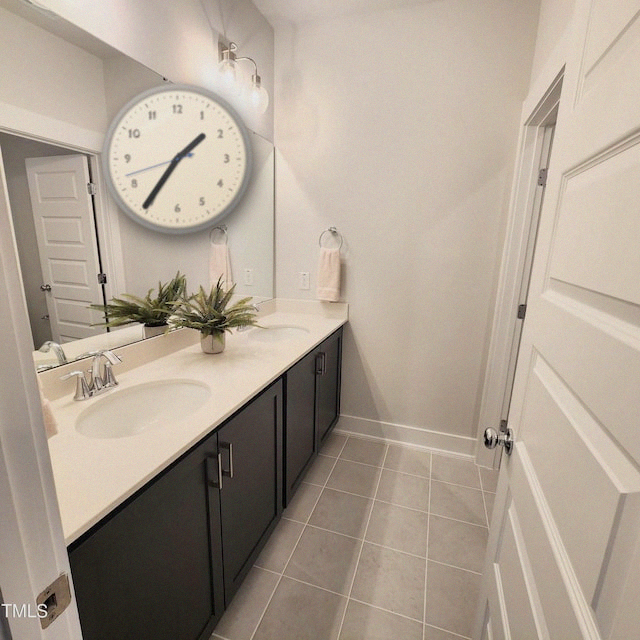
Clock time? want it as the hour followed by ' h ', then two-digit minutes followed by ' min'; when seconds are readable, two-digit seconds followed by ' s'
1 h 35 min 42 s
